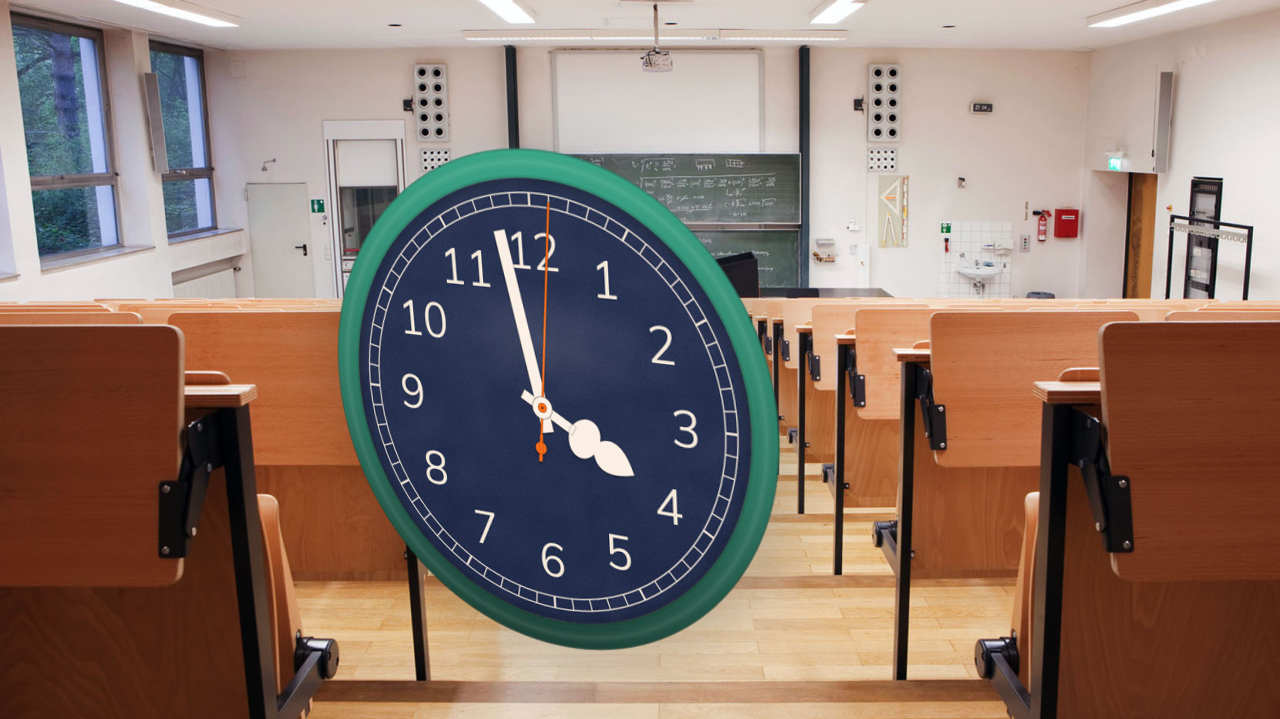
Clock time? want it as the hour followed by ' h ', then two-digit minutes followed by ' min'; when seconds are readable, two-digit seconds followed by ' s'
3 h 58 min 01 s
